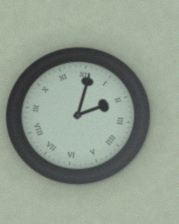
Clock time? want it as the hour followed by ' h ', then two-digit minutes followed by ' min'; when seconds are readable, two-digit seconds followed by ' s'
2 h 01 min
